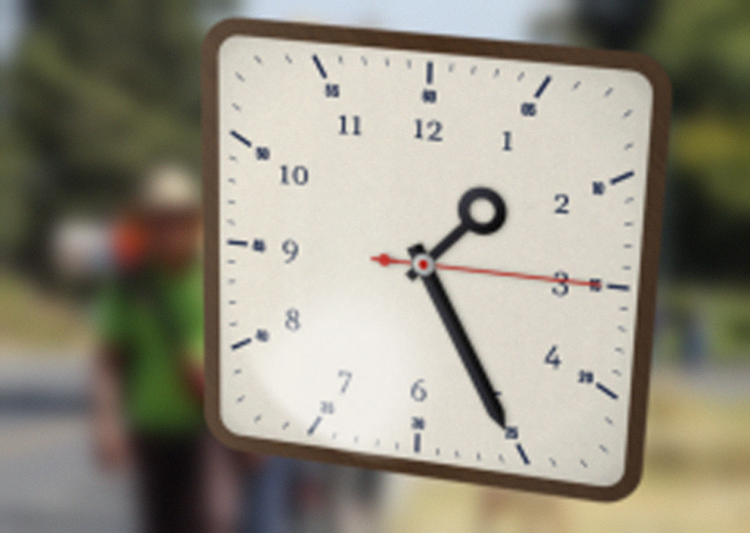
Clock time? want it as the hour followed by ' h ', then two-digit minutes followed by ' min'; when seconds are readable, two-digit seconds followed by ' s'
1 h 25 min 15 s
